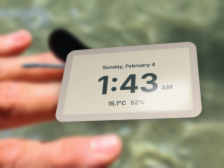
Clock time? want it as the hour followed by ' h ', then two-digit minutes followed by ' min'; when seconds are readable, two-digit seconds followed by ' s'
1 h 43 min
